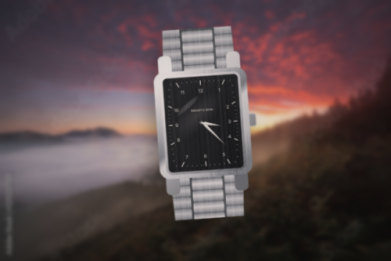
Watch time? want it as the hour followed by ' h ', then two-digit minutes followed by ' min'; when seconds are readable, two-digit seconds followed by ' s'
3 h 23 min
